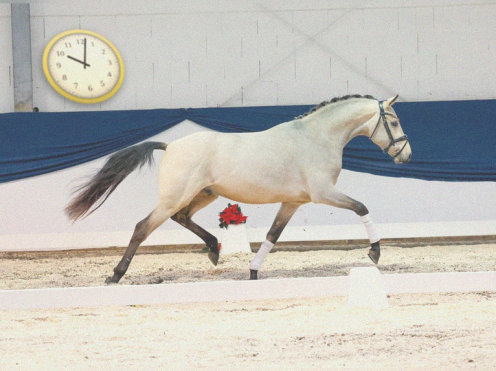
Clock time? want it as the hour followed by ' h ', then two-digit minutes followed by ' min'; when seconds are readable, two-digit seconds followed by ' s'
10 h 02 min
